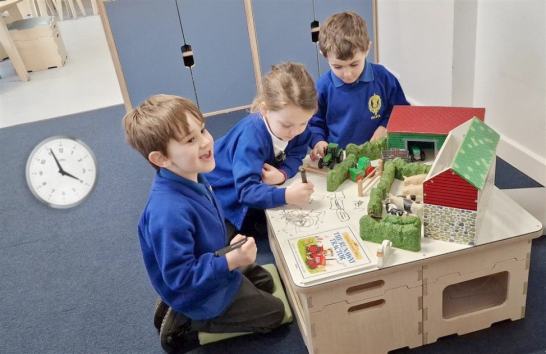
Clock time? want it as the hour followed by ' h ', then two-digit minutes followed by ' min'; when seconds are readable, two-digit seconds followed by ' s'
3 h 56 min
